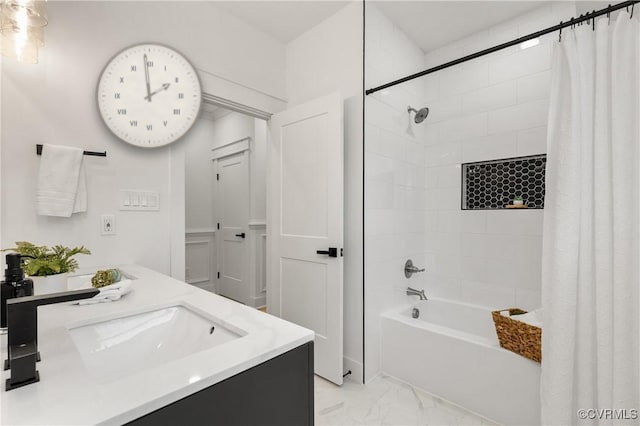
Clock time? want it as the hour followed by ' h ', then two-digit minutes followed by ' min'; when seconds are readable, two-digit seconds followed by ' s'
1 h 59 min
